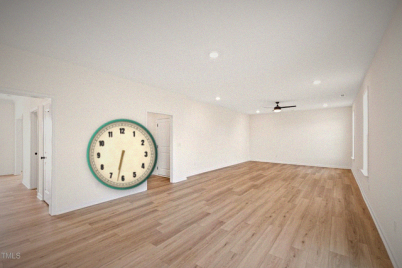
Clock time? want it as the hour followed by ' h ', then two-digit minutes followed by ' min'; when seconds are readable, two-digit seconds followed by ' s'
6 h 32 min
